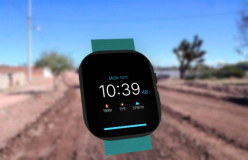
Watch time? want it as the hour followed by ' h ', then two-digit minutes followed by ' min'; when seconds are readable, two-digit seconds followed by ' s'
10 h 39 min
